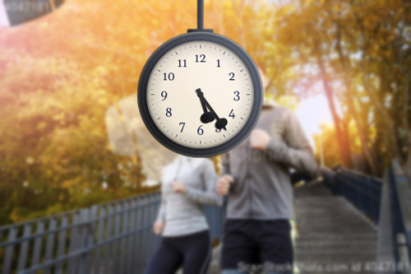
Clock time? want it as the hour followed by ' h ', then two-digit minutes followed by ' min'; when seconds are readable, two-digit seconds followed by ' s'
5 h 24 min
